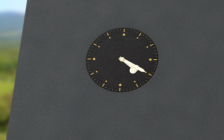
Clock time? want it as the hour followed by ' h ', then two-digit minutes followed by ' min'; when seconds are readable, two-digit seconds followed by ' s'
4 h 20 min
